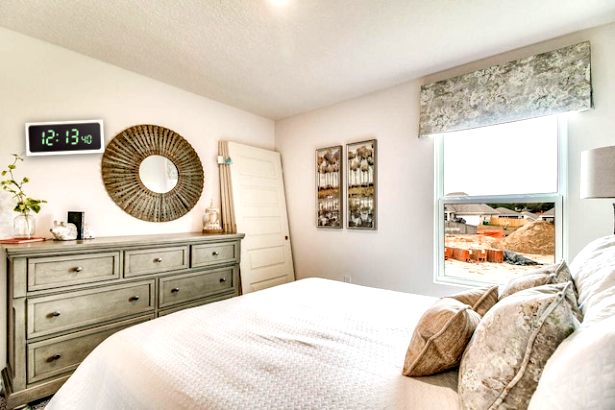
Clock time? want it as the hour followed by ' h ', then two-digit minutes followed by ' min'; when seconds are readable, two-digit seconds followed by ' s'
12 h 13 min 40 s
